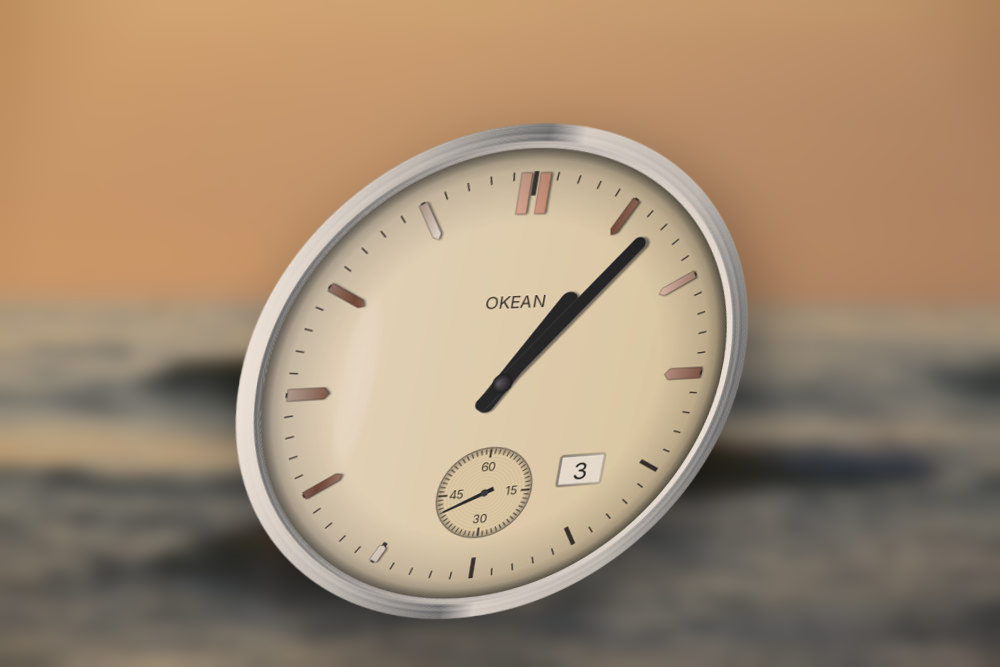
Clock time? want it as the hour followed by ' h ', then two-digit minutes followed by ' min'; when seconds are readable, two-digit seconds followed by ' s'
1 h 06 min 41 s
